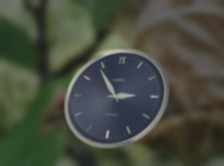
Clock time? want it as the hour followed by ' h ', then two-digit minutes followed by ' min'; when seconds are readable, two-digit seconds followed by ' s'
2 h 54 min
